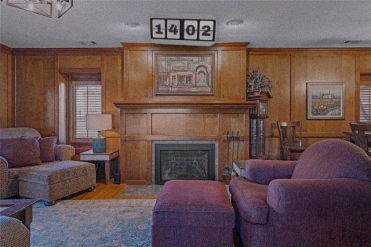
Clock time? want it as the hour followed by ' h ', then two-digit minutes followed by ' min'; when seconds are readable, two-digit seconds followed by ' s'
14 h 02 min
